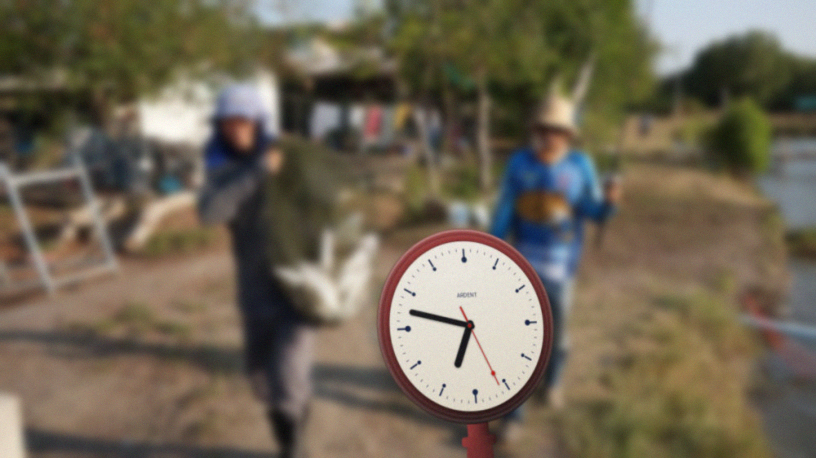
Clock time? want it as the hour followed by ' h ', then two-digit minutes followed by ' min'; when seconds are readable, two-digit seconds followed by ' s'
6 h 47 min 26 s
